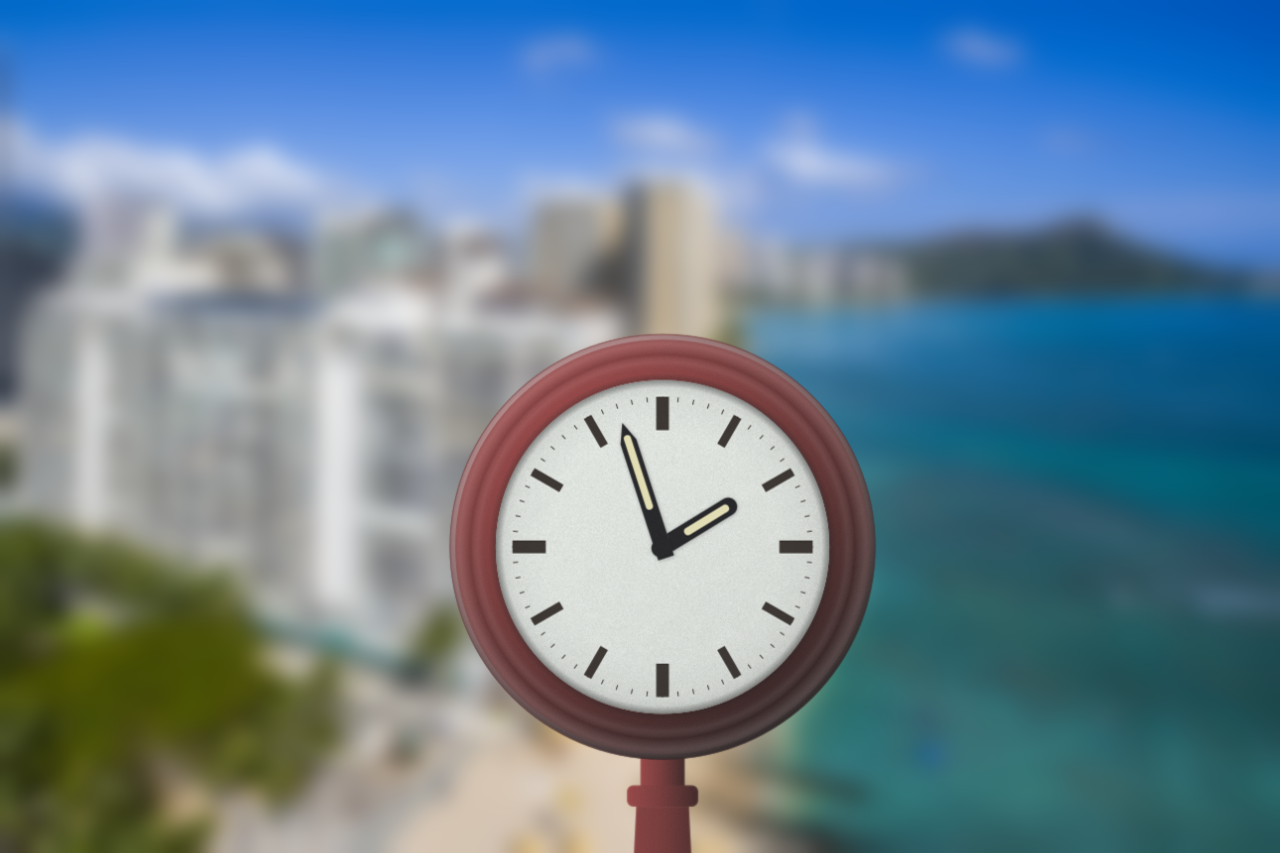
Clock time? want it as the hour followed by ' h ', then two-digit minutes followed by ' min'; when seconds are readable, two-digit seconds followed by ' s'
1 h 57 min
